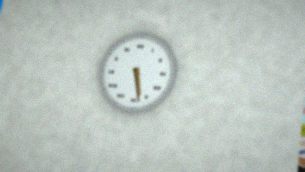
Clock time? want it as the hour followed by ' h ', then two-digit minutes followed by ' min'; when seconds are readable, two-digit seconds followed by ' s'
5 h 28 min
